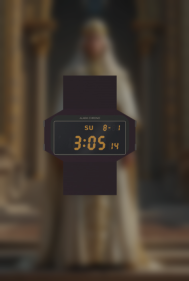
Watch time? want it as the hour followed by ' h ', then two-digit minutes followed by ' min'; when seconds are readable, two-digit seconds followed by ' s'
3 h 05 min 14 s
